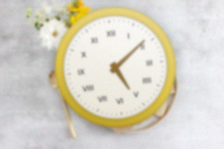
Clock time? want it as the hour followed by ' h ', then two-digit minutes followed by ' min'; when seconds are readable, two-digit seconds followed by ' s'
5 h 09 min
